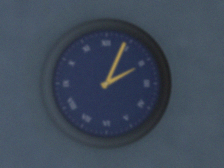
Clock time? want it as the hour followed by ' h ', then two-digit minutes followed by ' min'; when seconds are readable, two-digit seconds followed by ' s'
2 h 04 min
